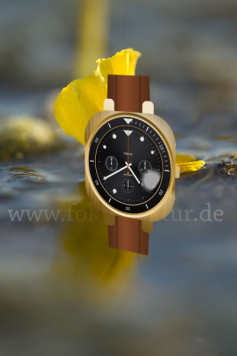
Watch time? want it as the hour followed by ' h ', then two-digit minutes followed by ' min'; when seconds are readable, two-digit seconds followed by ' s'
4 h 40 min
